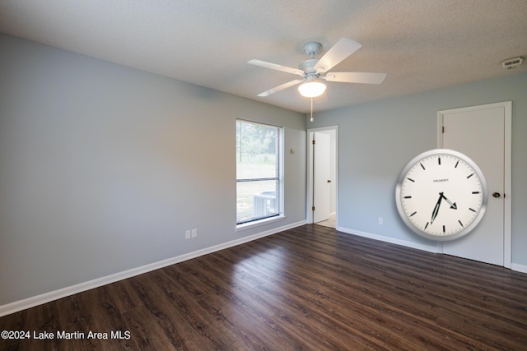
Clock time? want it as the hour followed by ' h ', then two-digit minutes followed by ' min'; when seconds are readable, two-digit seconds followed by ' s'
4 h 34 min
